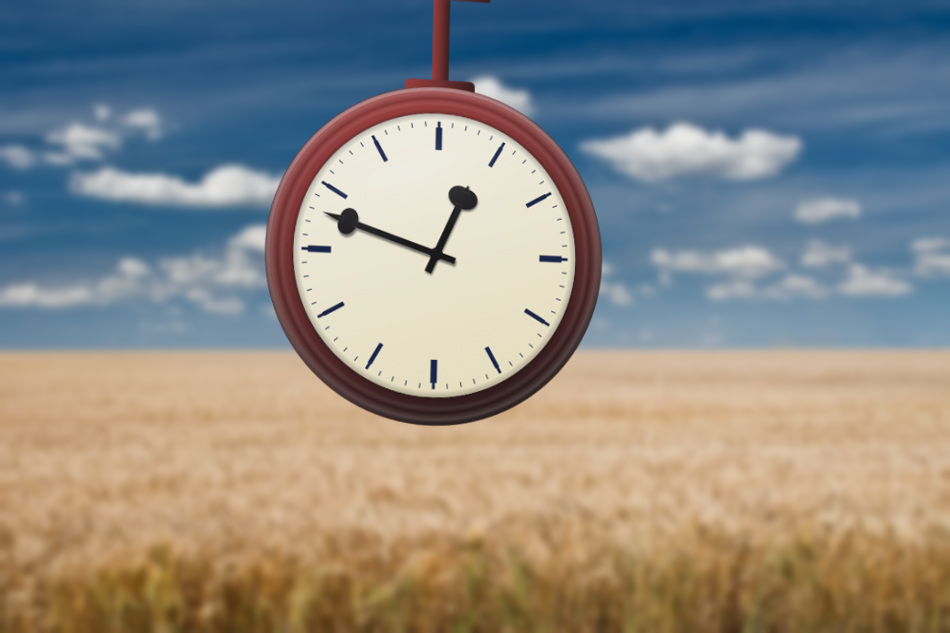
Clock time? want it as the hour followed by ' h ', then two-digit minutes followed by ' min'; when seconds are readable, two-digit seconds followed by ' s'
12 h 48 min
